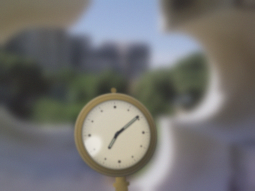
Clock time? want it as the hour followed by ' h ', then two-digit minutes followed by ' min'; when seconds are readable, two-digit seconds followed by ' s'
7 h 09 min
